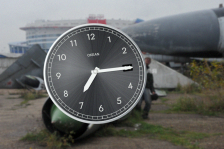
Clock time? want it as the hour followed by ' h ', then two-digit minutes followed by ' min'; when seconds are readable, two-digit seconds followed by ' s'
7 h 15 min
